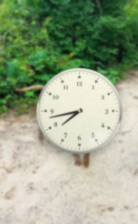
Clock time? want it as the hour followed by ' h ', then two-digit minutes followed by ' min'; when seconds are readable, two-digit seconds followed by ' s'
7 h 43 min
